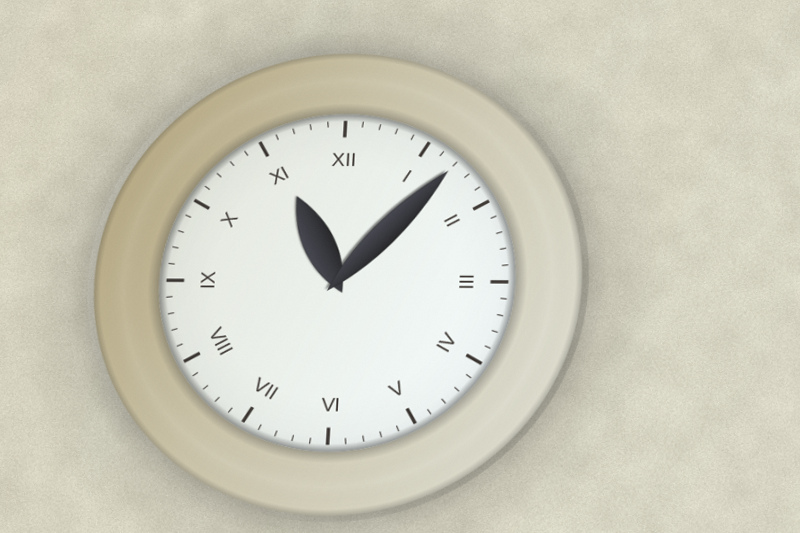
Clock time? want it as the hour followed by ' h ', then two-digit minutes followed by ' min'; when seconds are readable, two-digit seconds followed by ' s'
11 h 07 min
